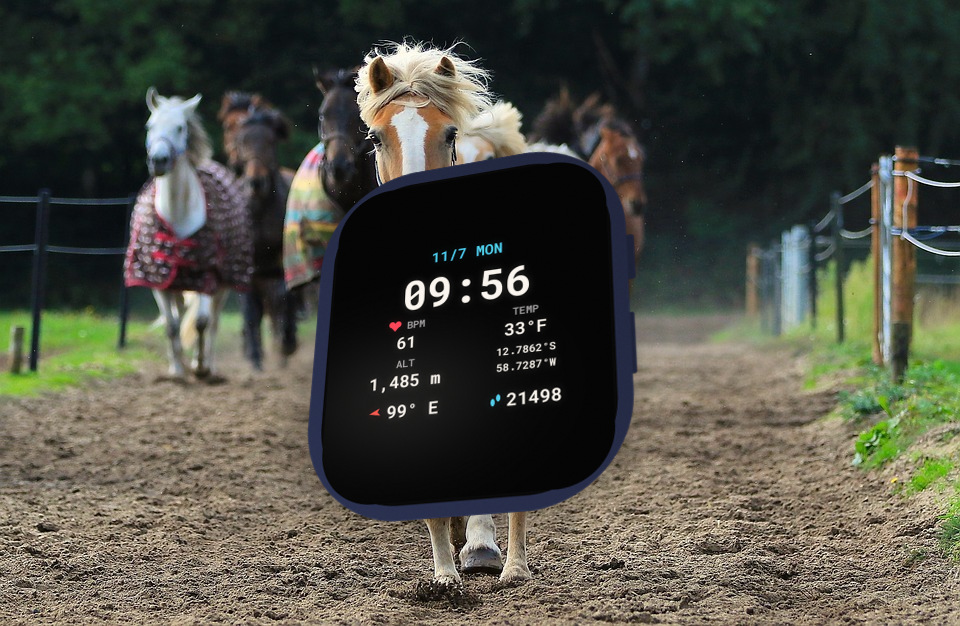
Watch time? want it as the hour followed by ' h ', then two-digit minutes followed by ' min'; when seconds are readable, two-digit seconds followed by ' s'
9 h 56 min
